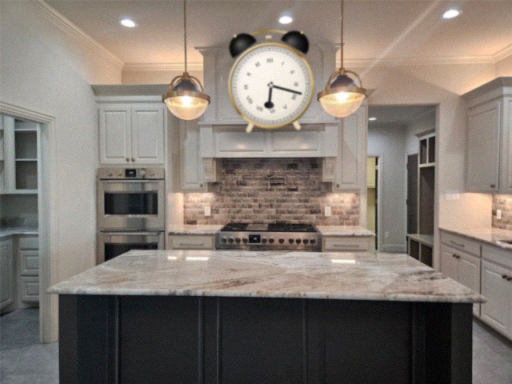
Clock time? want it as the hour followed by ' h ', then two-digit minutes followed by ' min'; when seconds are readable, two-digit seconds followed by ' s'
6 h 18 min
